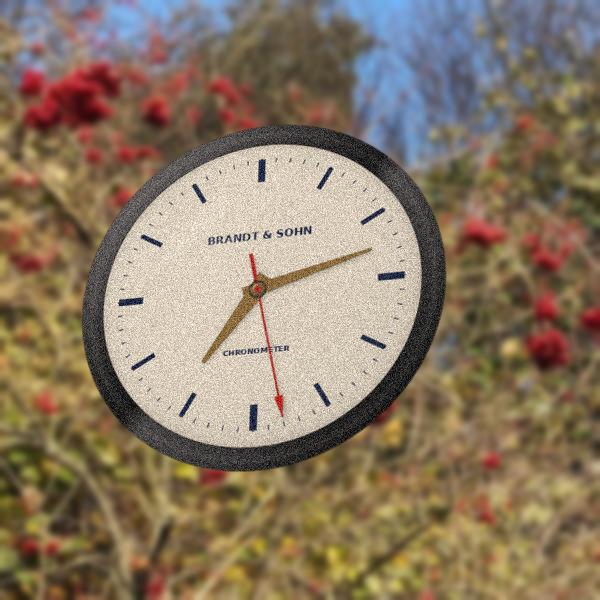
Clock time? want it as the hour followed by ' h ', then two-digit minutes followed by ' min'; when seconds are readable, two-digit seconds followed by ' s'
7 h 12 min 28 s
